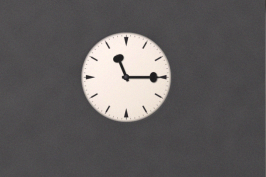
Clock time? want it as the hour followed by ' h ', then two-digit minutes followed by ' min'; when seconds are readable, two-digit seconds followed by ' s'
11 h 15 min
